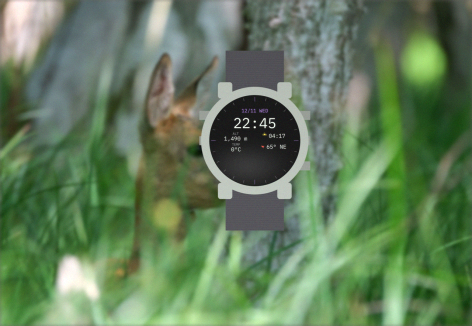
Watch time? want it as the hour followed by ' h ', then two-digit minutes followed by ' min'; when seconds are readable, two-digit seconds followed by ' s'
22 h 45 min
